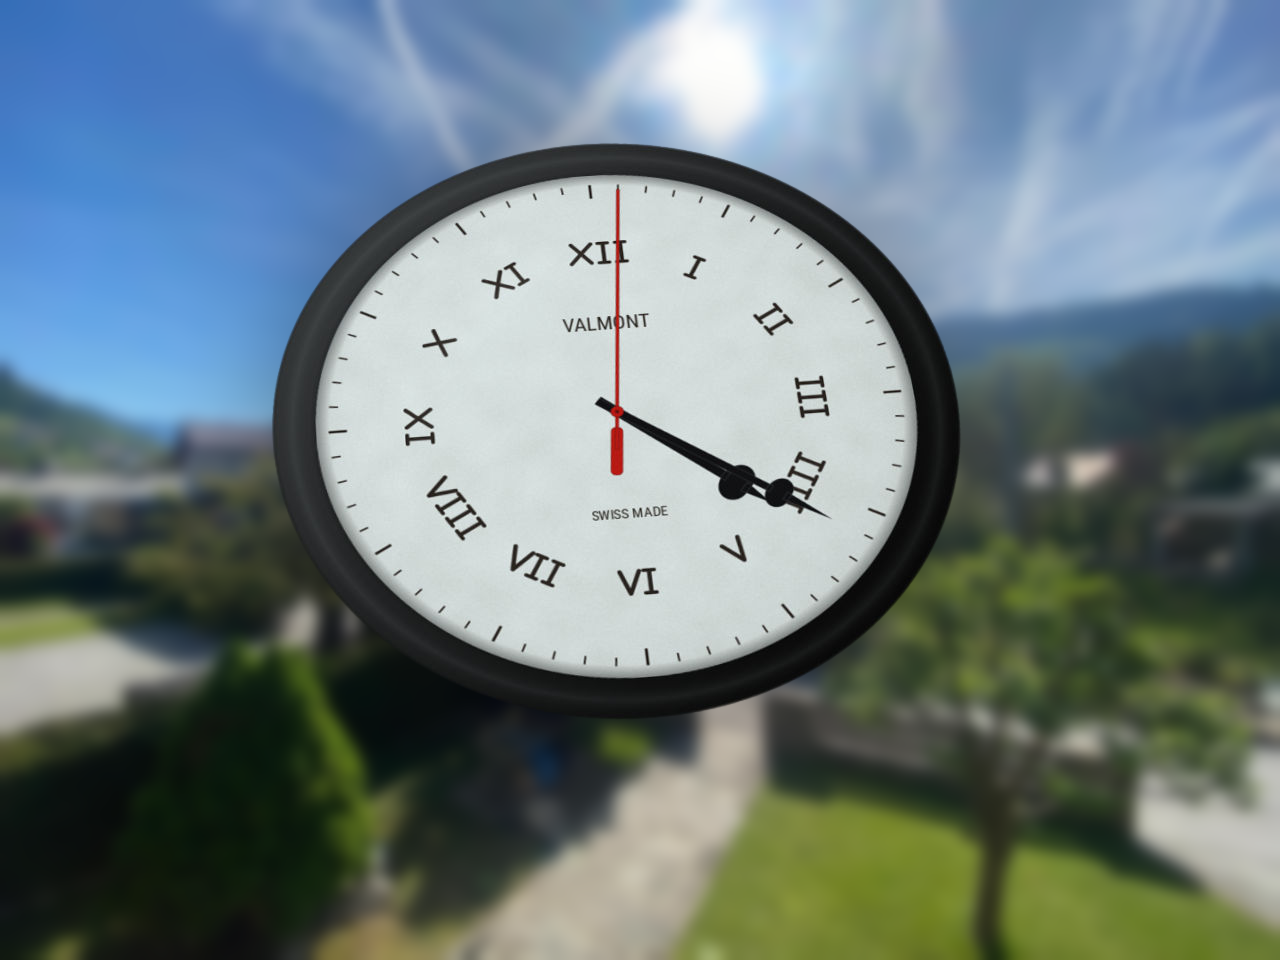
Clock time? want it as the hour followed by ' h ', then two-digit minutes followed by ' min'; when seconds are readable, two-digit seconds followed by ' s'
4 h 21 min 01 s
